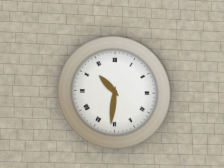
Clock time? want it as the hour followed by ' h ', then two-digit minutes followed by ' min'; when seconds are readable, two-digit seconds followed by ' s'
10 h 31 min
